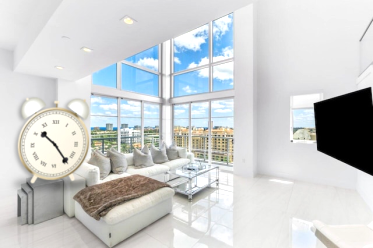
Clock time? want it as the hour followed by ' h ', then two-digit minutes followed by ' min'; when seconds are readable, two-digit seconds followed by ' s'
10 h 24 min
